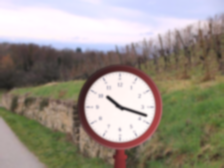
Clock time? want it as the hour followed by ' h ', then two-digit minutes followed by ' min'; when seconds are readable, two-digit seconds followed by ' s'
10 h 18 min
